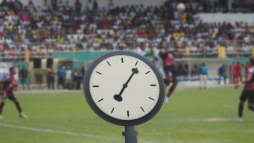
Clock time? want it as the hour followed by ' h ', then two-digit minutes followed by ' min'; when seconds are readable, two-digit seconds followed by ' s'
7 h 06 min
